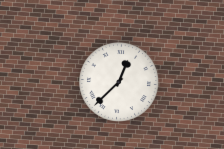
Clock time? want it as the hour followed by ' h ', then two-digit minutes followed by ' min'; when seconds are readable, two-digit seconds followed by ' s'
12 h 37 min
